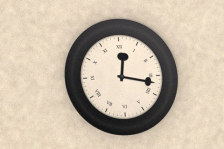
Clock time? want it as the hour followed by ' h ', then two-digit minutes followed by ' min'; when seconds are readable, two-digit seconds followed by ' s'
12 h 17 min
